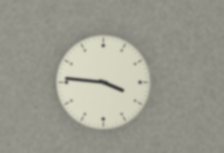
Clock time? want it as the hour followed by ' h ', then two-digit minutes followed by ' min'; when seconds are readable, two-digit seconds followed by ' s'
3 h 46 min
